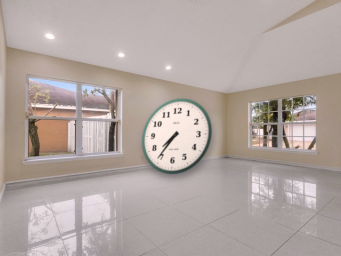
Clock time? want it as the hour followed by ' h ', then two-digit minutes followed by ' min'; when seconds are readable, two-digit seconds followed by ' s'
7 h 36 min
